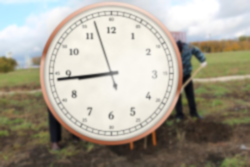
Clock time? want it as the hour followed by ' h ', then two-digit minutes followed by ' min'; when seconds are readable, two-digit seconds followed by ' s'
8 h 43 min 57 s
